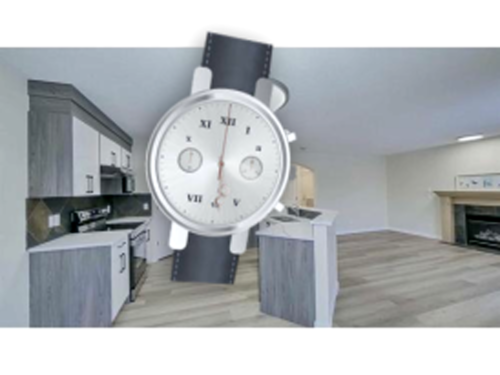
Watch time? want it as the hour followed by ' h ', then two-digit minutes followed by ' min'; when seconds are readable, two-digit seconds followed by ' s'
5 h 29 min
